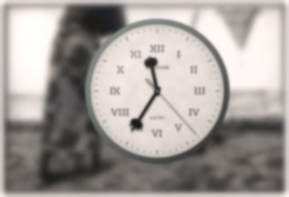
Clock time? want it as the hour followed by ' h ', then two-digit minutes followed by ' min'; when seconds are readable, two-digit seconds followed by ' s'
11 h 35 min 23 s
